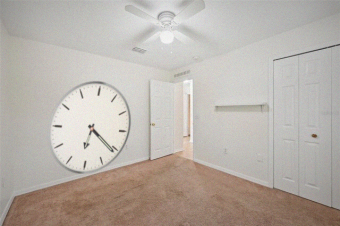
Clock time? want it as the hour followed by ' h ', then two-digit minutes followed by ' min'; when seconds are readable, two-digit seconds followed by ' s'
6 h 21 min
